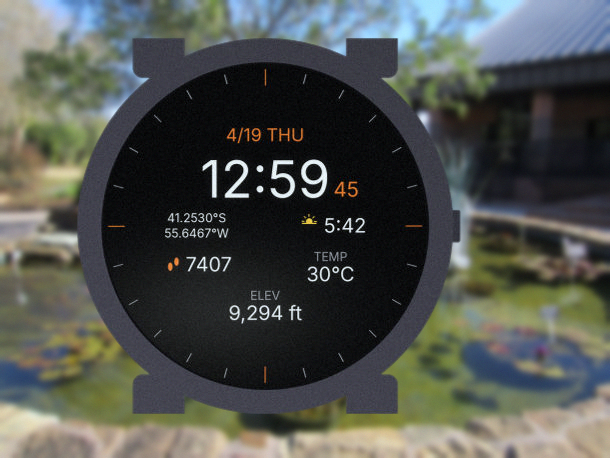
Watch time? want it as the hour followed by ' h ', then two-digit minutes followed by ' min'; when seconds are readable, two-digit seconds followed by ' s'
12 h 59 min 45 s
